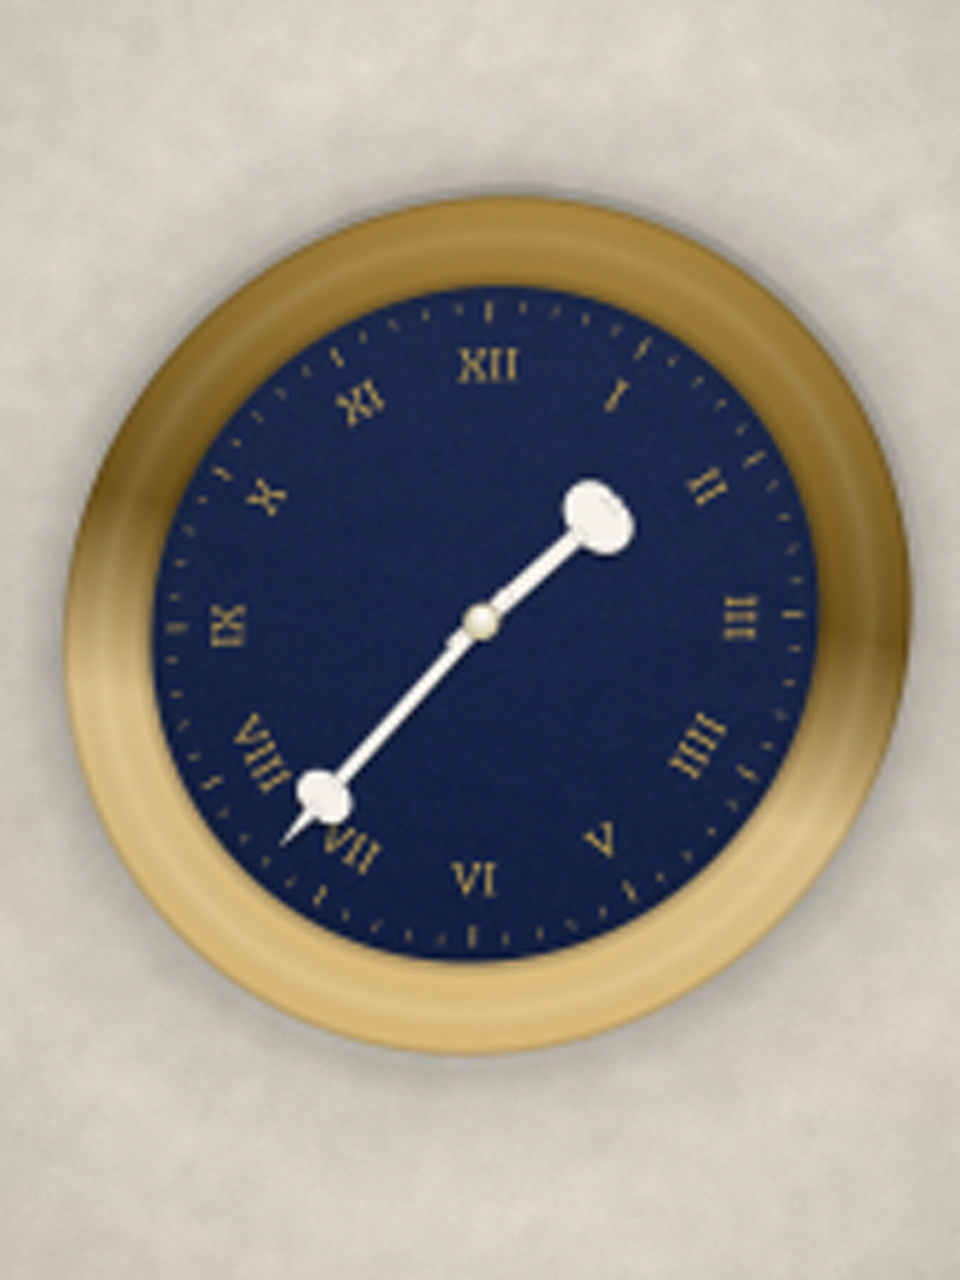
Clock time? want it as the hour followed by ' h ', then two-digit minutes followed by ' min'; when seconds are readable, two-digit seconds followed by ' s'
1 h 37 min
